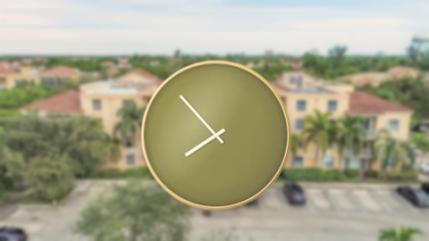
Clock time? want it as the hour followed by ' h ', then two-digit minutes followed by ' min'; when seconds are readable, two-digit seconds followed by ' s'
7 h 53 min
